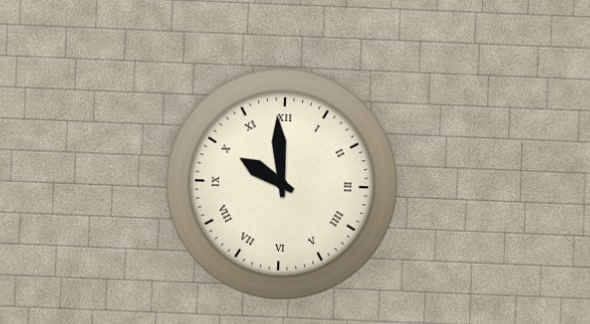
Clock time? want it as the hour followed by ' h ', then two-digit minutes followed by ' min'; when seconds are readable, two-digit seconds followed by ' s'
9 h 59 min
